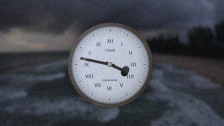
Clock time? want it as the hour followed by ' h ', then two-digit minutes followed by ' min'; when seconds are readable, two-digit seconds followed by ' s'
3 h 47 min
